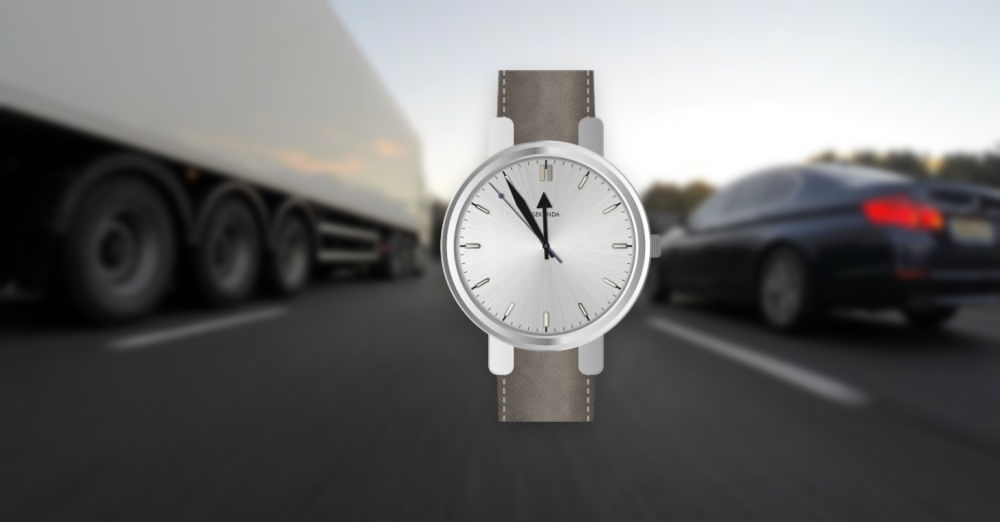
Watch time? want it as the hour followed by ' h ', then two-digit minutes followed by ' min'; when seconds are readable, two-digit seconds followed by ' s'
11 h 54 min 53 s
